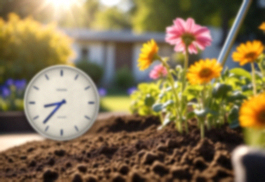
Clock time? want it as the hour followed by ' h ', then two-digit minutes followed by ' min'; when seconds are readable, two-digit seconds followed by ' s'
8 h 37 min
